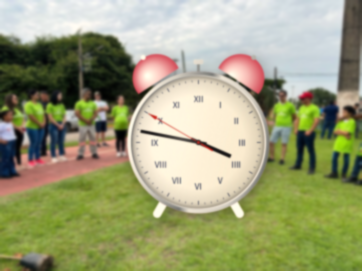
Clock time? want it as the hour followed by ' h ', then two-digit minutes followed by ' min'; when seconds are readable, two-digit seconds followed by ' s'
3 h 46 min 50 s
